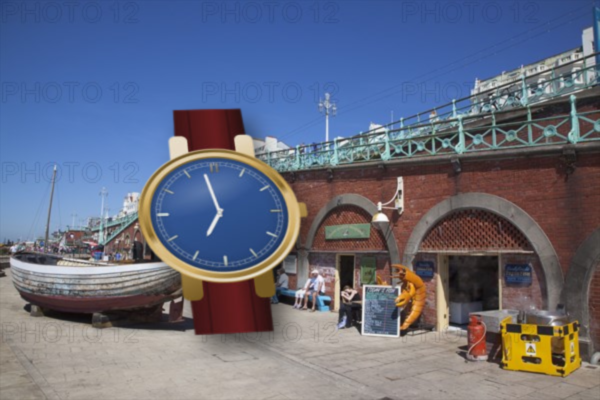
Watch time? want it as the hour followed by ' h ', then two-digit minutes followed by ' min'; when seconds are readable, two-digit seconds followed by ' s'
6 h 58 min
